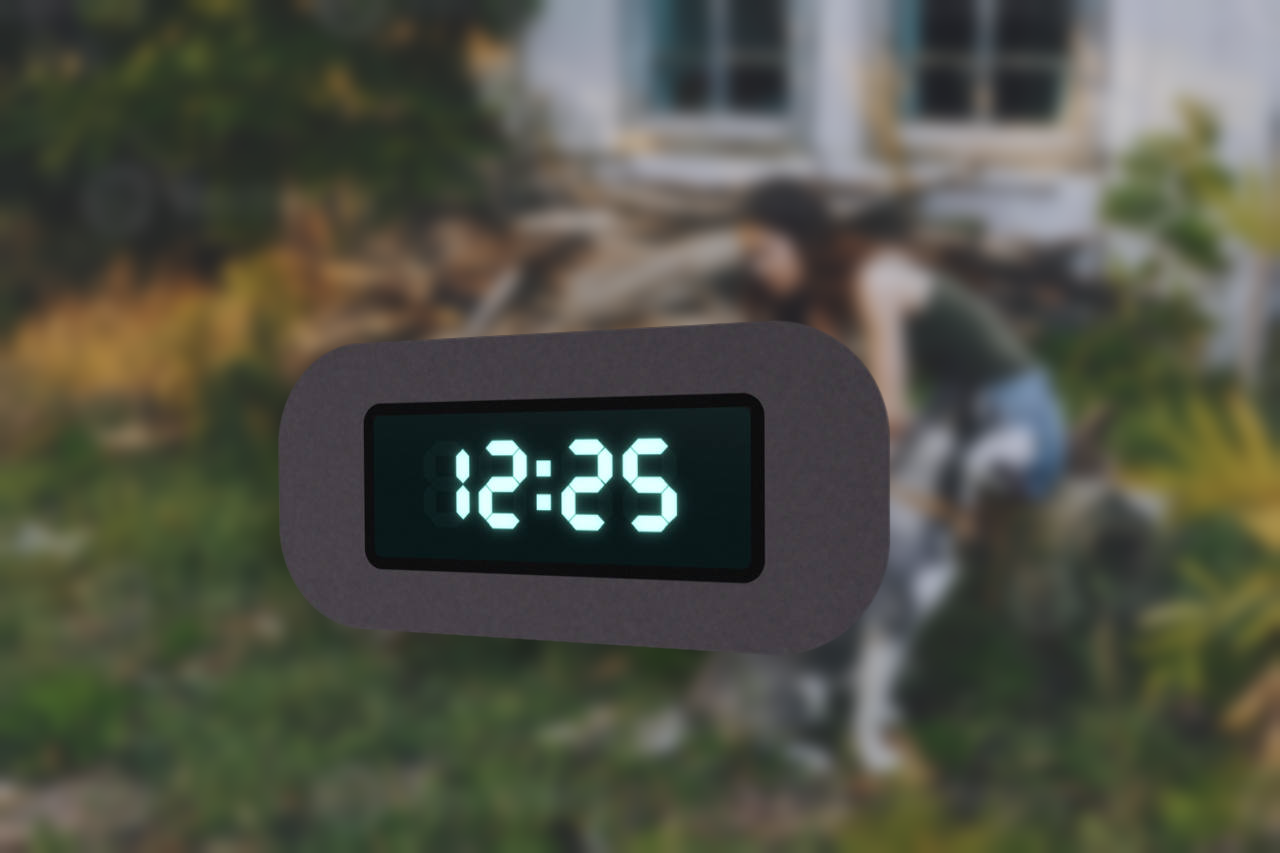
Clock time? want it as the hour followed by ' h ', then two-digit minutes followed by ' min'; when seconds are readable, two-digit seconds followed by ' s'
12 h 25 min
